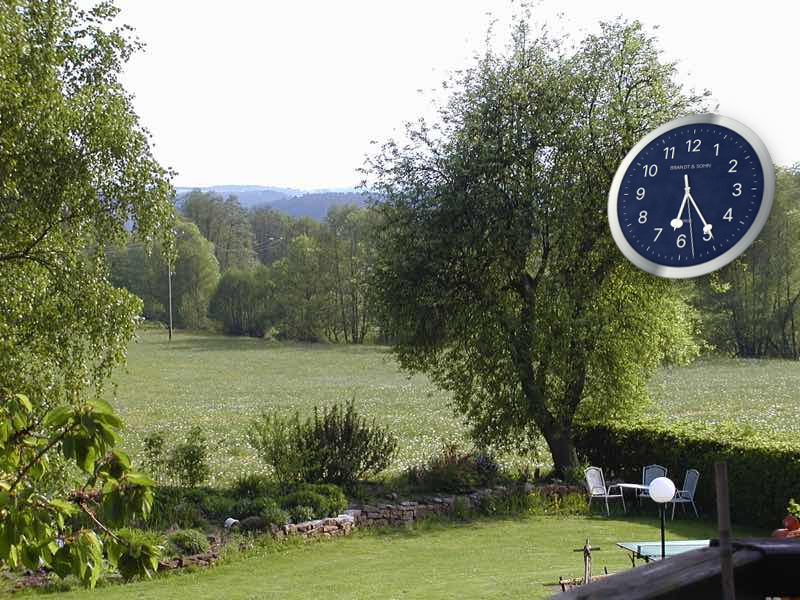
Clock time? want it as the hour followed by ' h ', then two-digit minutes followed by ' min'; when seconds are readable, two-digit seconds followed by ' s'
6 h 24 min 28 s
